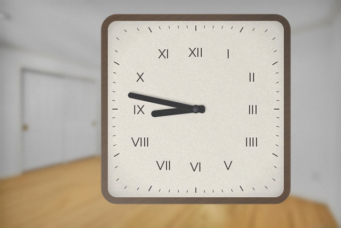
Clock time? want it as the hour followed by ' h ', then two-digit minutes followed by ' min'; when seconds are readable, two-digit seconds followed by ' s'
8 h 47 min
